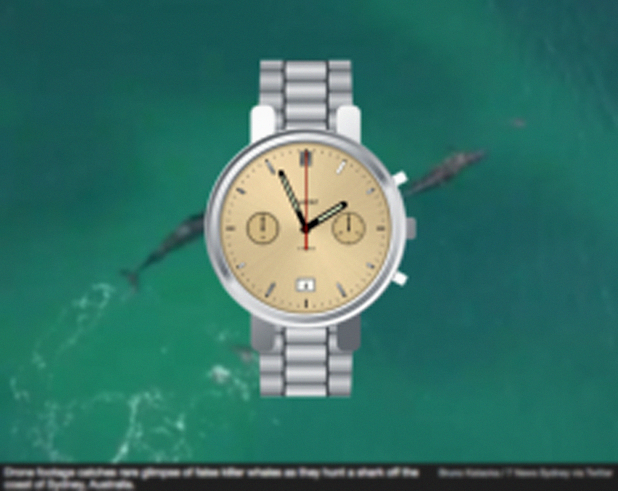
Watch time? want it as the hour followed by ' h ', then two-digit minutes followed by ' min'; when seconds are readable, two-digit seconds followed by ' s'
1 h 56 min
